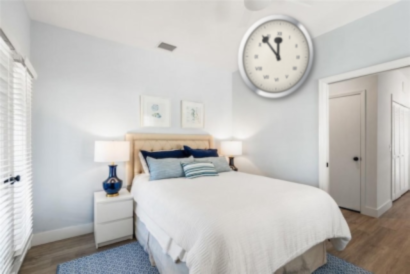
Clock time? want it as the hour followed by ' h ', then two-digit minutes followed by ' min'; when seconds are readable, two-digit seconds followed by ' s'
11 h 53 min
